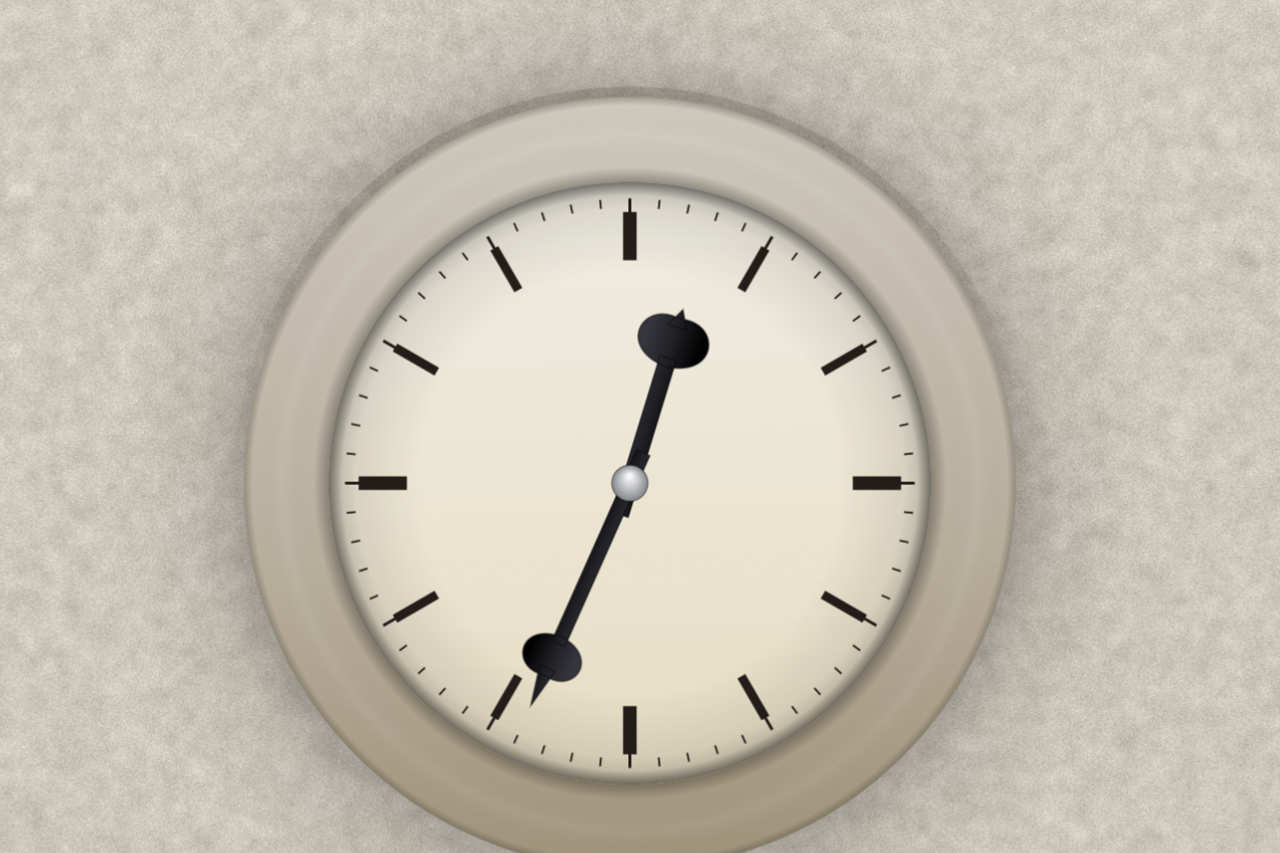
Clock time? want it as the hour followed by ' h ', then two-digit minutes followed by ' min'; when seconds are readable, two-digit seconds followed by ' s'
12 h 34 min
